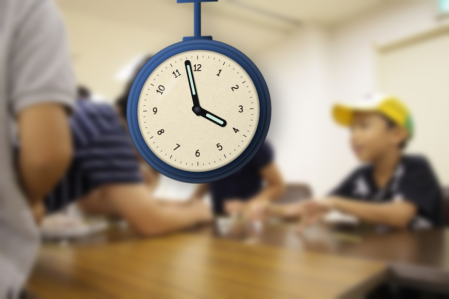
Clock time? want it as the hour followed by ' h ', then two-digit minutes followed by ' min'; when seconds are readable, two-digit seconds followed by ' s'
3 h 58 min
